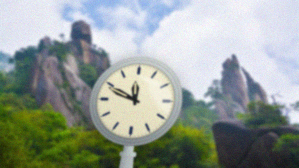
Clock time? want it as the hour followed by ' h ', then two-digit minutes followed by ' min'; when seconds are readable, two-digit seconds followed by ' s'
11 h 49 min
